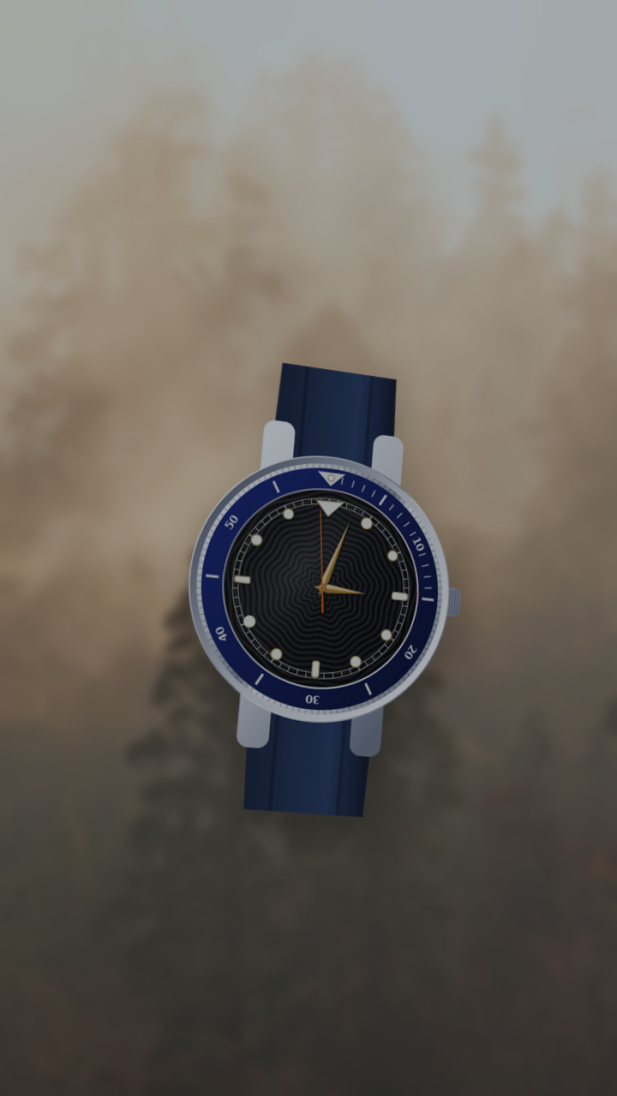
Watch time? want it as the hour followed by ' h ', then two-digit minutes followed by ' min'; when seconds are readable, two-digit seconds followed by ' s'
3 h 02 min 59 s
